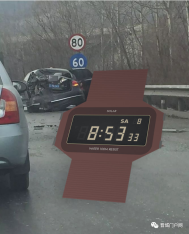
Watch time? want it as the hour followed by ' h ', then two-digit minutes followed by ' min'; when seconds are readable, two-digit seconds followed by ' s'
8 h 53 min 33 s
